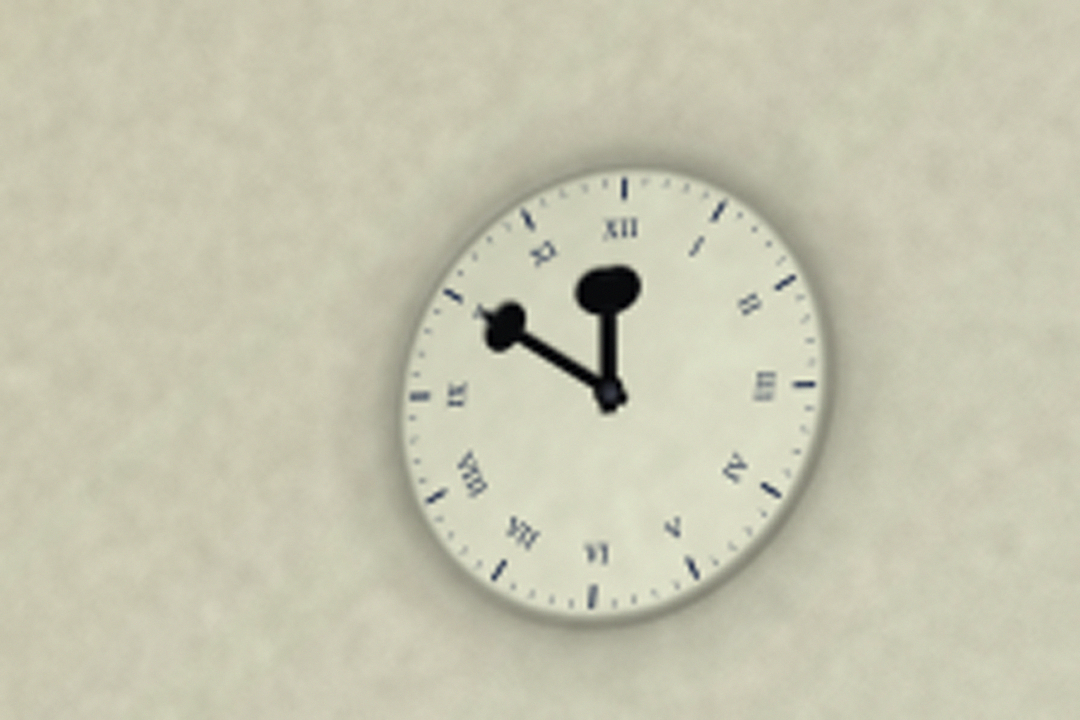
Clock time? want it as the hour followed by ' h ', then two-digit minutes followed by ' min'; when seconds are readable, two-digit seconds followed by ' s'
11 h 50 min
